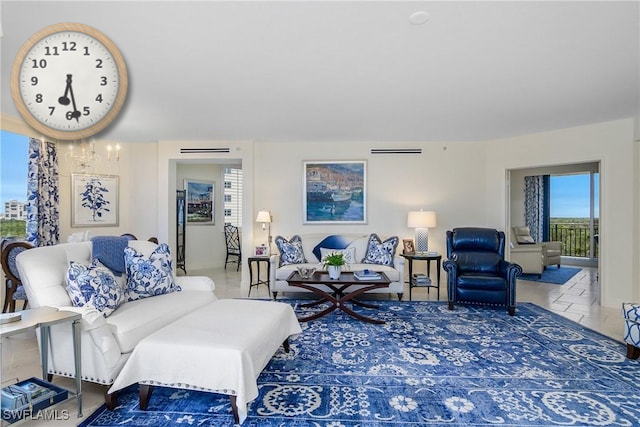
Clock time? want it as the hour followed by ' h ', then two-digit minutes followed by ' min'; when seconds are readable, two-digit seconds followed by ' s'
6 h 28 min
